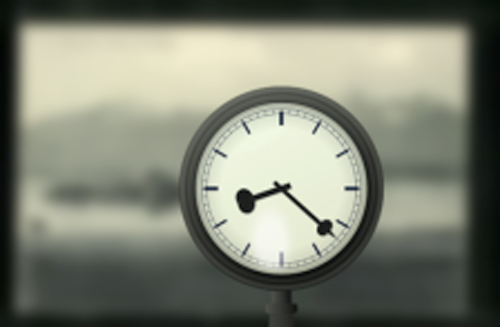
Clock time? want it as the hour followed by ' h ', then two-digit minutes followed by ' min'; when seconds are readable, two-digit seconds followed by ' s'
8 h 22 min
